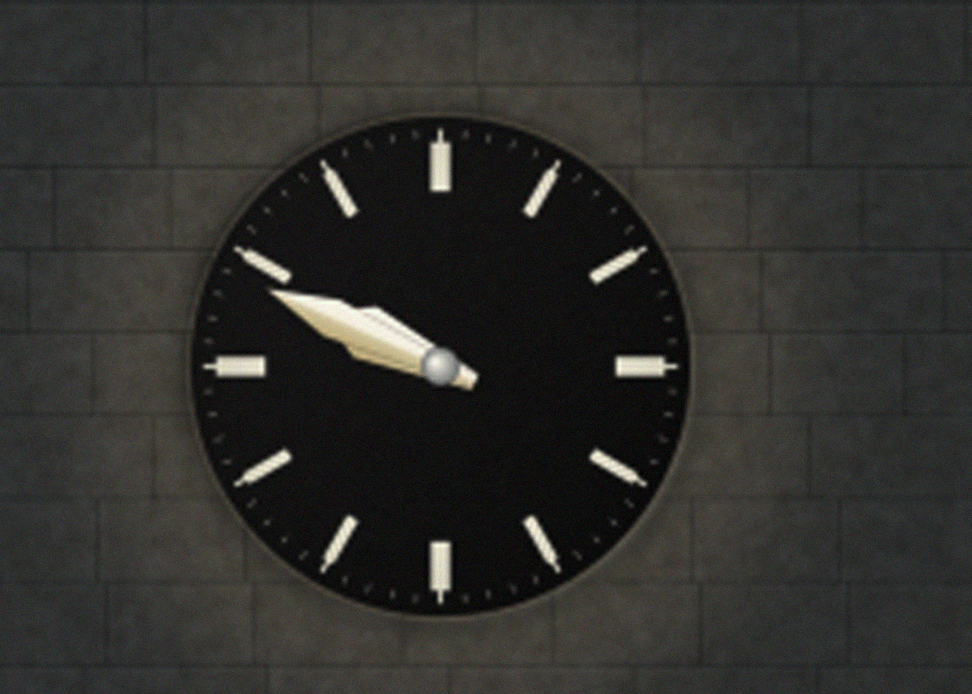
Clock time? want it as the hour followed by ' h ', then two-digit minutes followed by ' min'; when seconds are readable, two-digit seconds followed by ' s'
9 h 49 min
